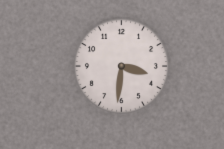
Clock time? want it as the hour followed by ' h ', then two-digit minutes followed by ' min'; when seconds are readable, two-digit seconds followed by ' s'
3 h 31 min
